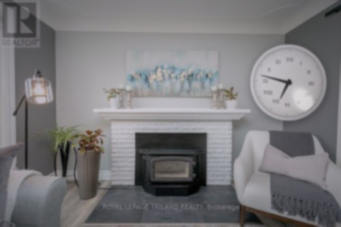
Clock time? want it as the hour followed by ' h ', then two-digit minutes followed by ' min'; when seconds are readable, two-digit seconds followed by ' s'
6 h 47 min
